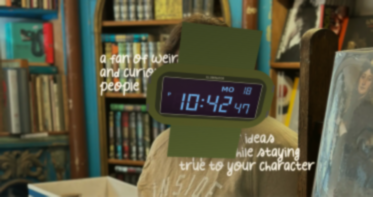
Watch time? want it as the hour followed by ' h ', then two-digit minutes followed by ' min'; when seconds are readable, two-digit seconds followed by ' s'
10 h 42 min 47 s
